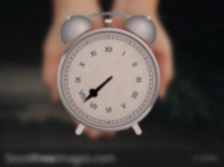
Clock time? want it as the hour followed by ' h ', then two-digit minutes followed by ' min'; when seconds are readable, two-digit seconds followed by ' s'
7 h 38 min
